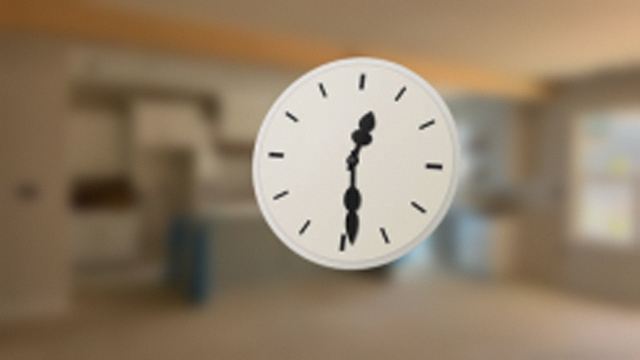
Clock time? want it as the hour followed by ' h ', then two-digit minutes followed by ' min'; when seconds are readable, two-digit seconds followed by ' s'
12 h 29 min
